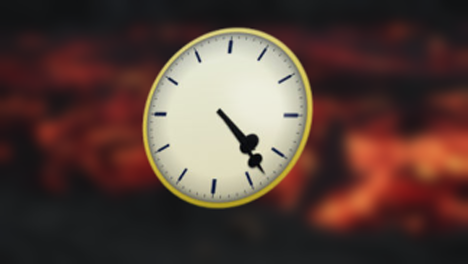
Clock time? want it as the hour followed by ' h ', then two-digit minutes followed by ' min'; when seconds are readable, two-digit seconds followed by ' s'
4 h 23 min
